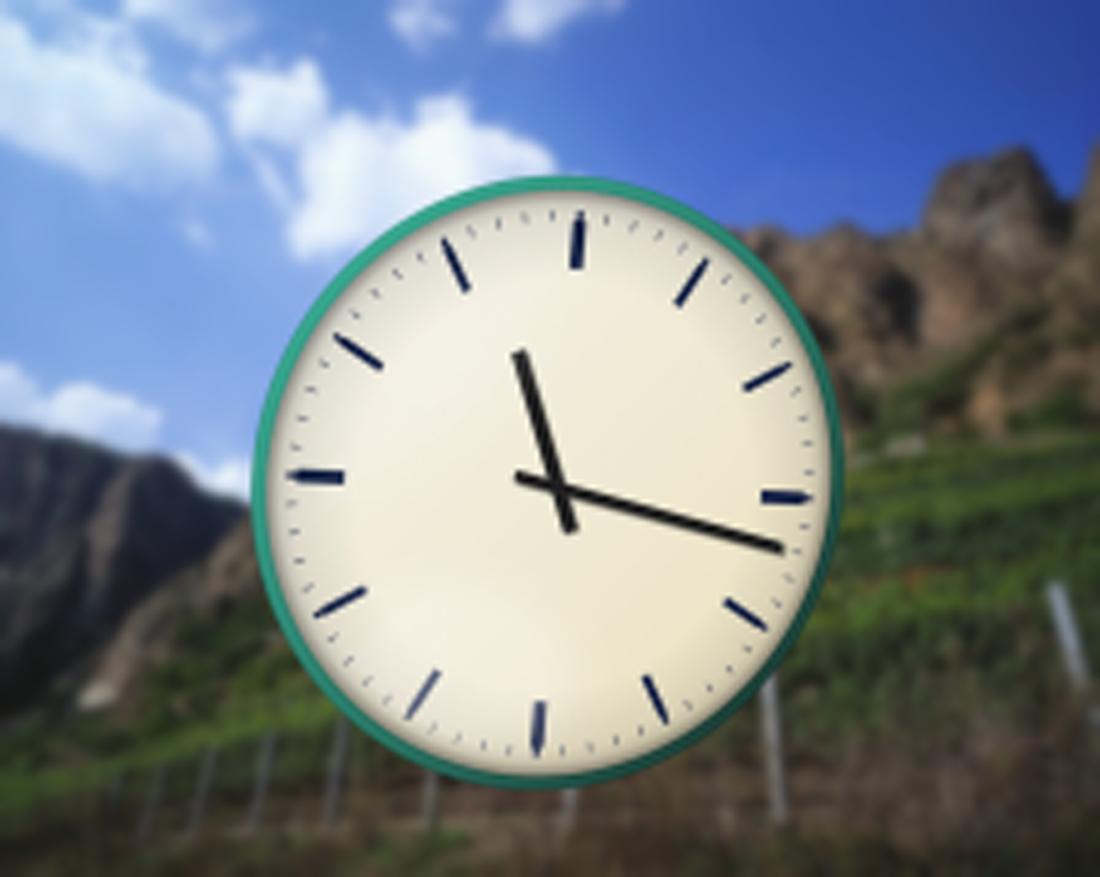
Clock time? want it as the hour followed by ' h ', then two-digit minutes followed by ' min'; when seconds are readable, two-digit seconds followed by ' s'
11 h 17 min
